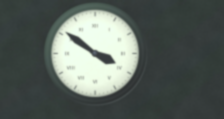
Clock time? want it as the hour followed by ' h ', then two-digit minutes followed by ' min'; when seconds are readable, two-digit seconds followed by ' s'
3 h 51 min
